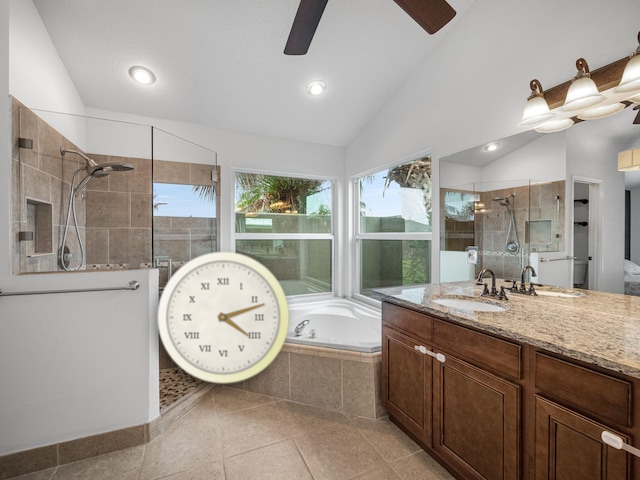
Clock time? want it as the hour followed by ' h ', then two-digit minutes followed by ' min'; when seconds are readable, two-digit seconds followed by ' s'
4 h 12 min
